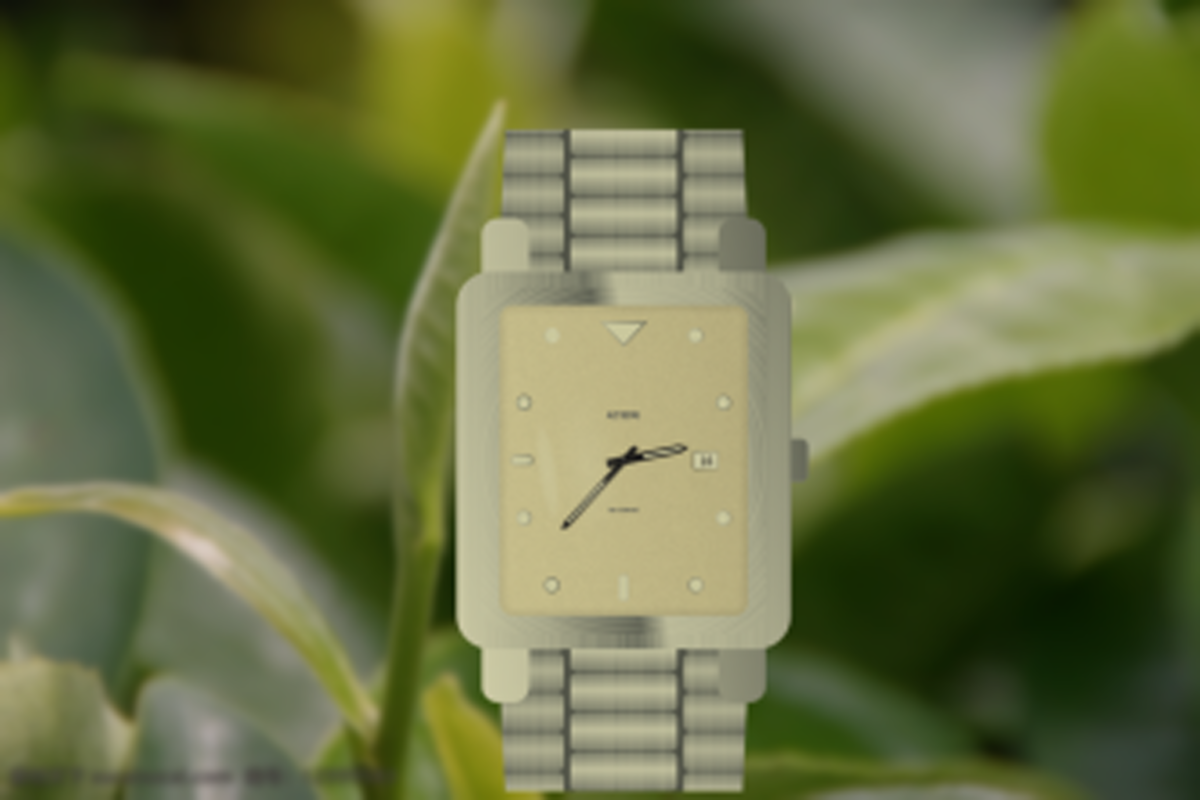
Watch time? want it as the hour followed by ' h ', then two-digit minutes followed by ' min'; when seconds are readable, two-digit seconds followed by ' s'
2 h 37 min
